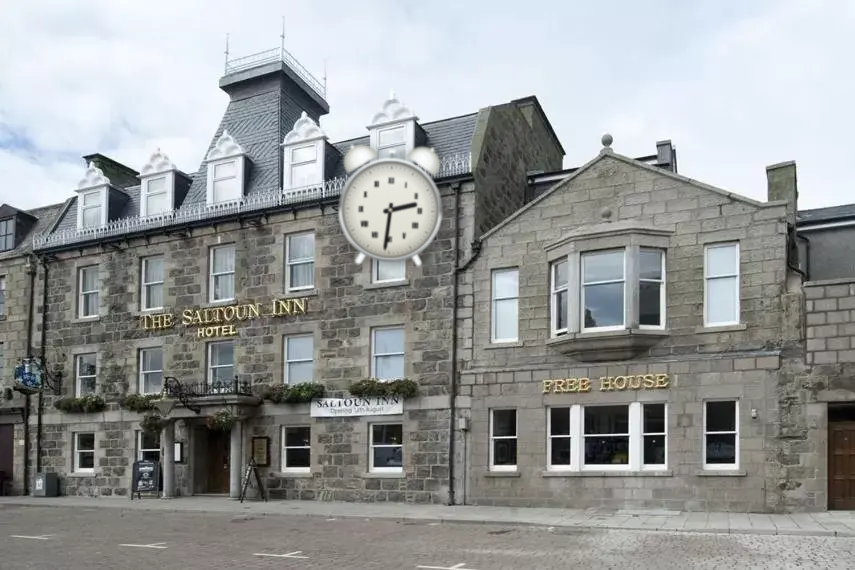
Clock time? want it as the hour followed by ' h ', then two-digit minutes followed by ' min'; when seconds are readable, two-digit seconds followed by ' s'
2 h 31 min
